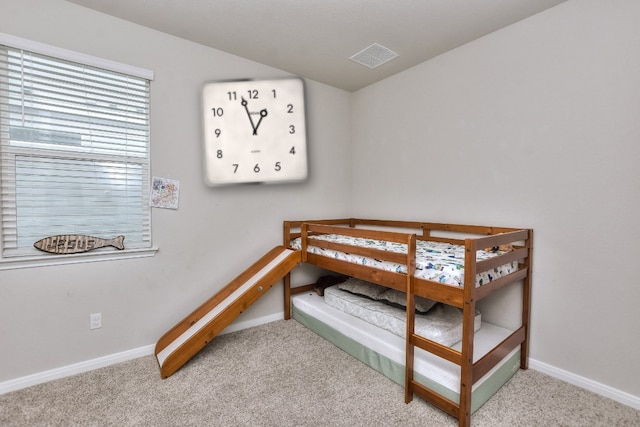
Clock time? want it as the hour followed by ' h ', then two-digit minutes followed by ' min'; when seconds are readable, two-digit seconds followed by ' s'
12 h 57 min
